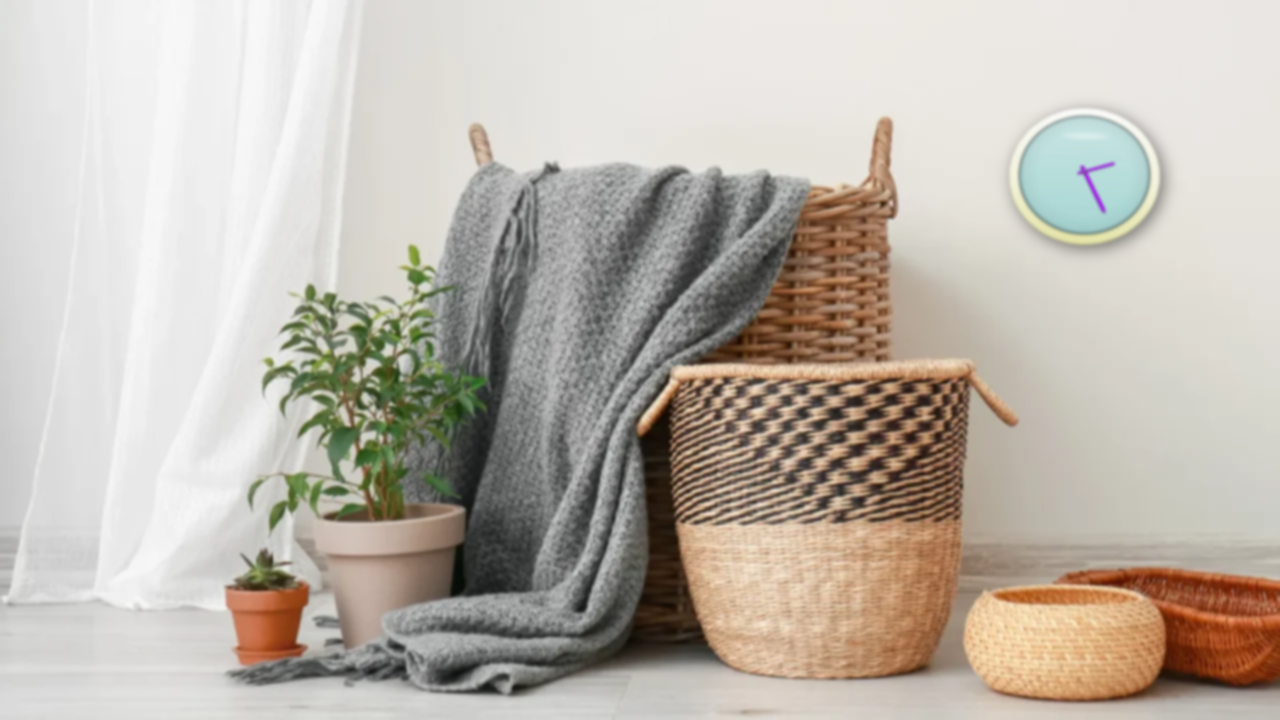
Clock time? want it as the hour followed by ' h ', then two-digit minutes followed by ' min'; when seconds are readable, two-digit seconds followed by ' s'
2 h 26 min
